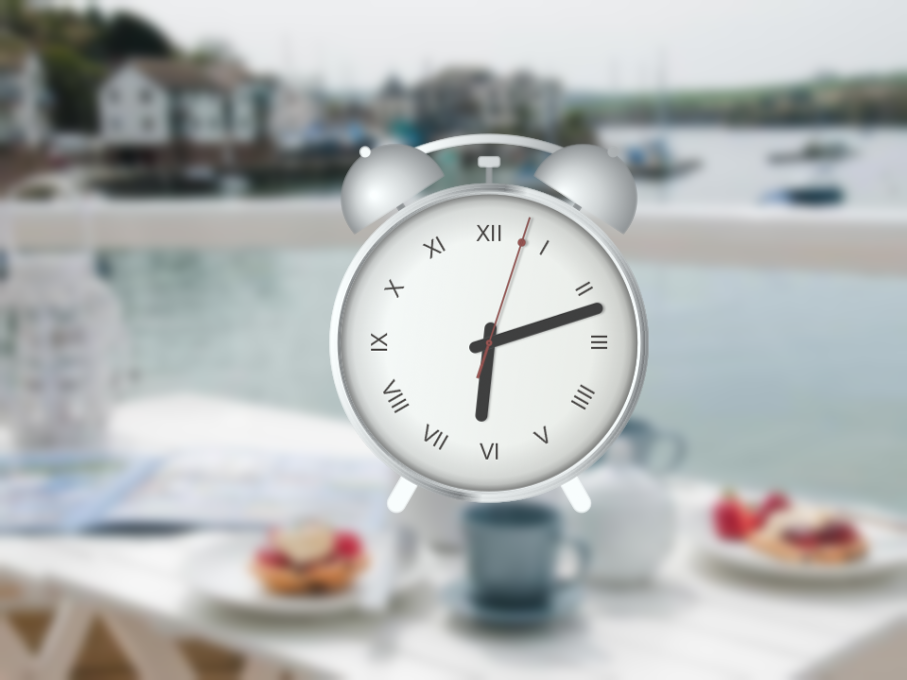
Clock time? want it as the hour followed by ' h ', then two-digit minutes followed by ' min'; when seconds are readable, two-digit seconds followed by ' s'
6 h 12 min 03 s
